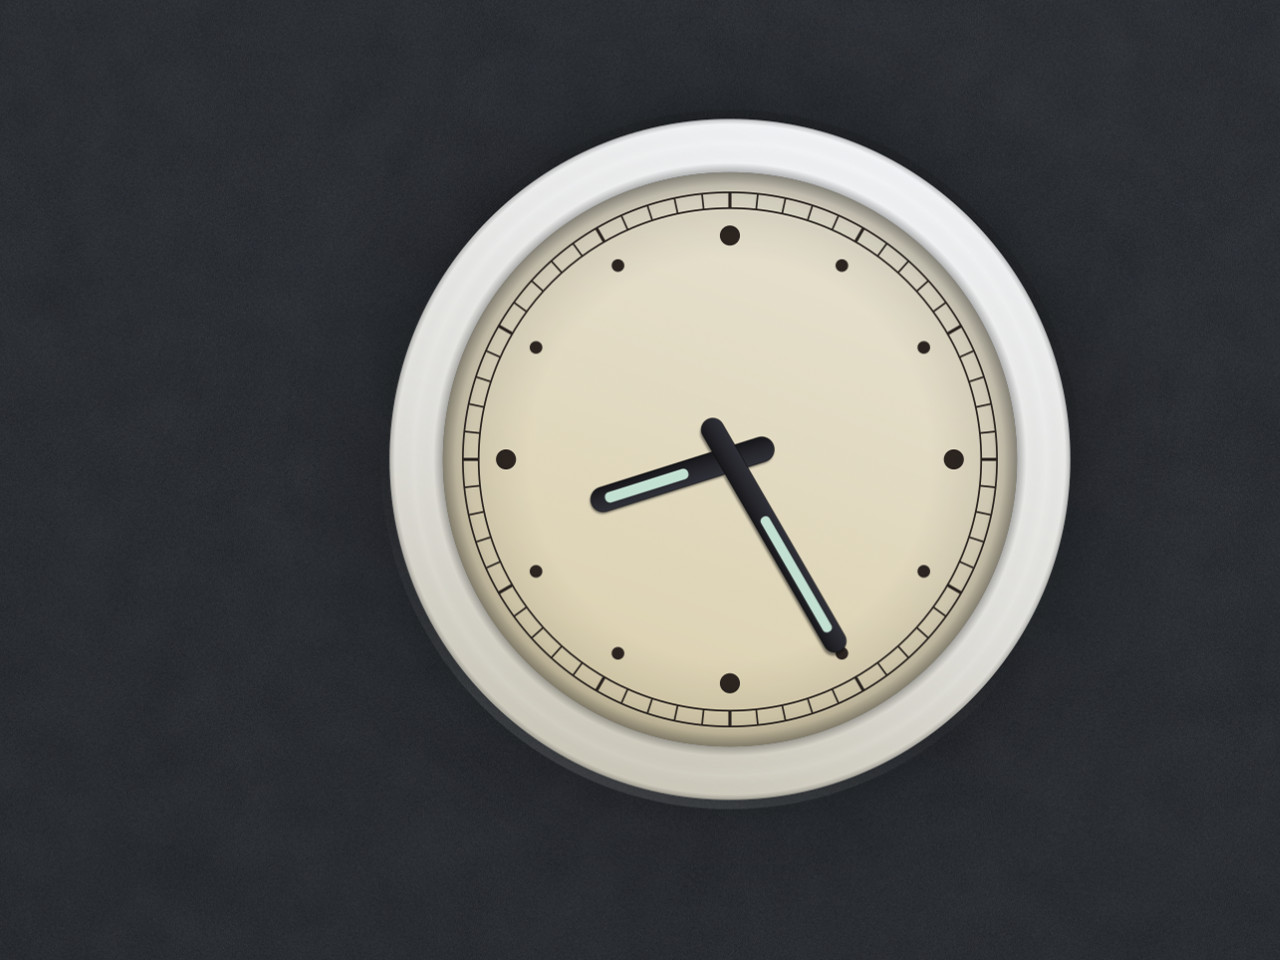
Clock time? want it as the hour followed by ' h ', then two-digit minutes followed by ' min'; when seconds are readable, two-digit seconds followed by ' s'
8 h 25 min
